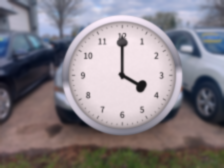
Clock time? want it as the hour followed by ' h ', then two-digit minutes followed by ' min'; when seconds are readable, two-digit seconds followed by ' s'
4 h 00 min
